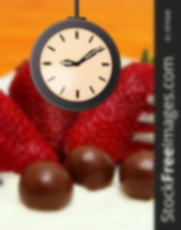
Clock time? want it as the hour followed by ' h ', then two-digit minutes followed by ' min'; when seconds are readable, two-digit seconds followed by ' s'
9 h 09 min
